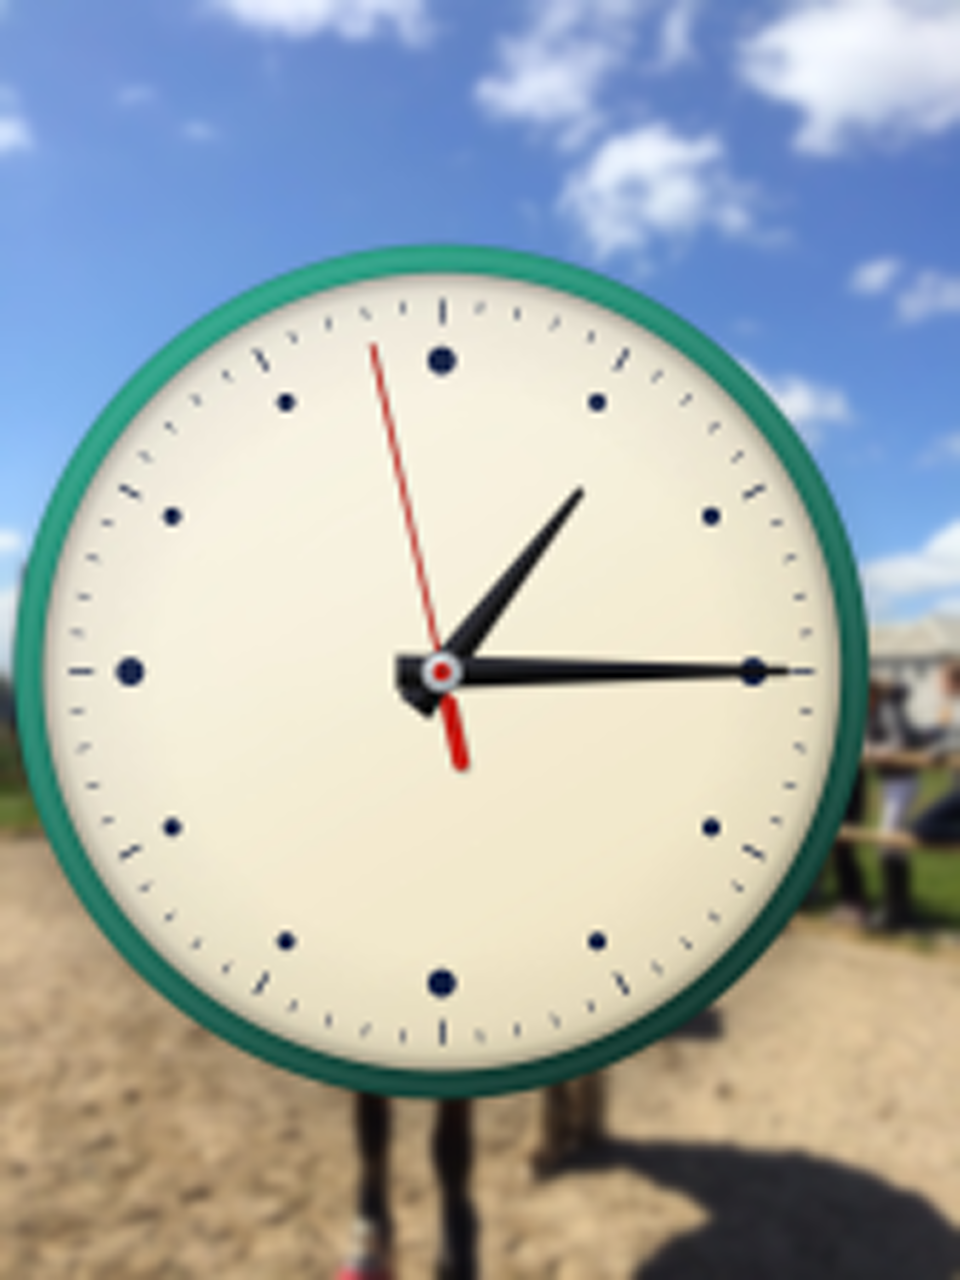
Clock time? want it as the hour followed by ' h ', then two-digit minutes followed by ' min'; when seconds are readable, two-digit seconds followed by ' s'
1 h 14 min 58 s
